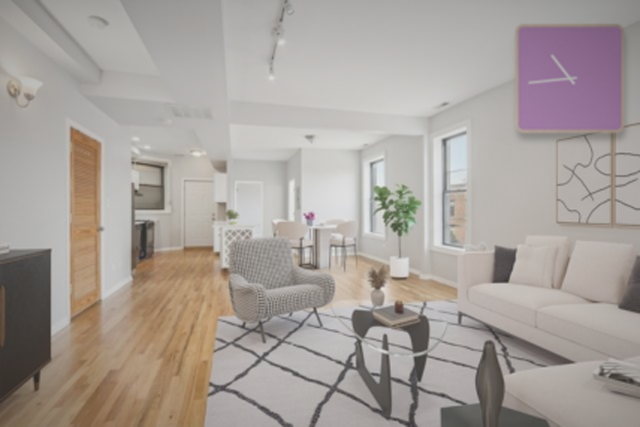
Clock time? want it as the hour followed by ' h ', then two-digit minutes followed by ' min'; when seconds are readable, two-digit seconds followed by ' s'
10 h 44 min
